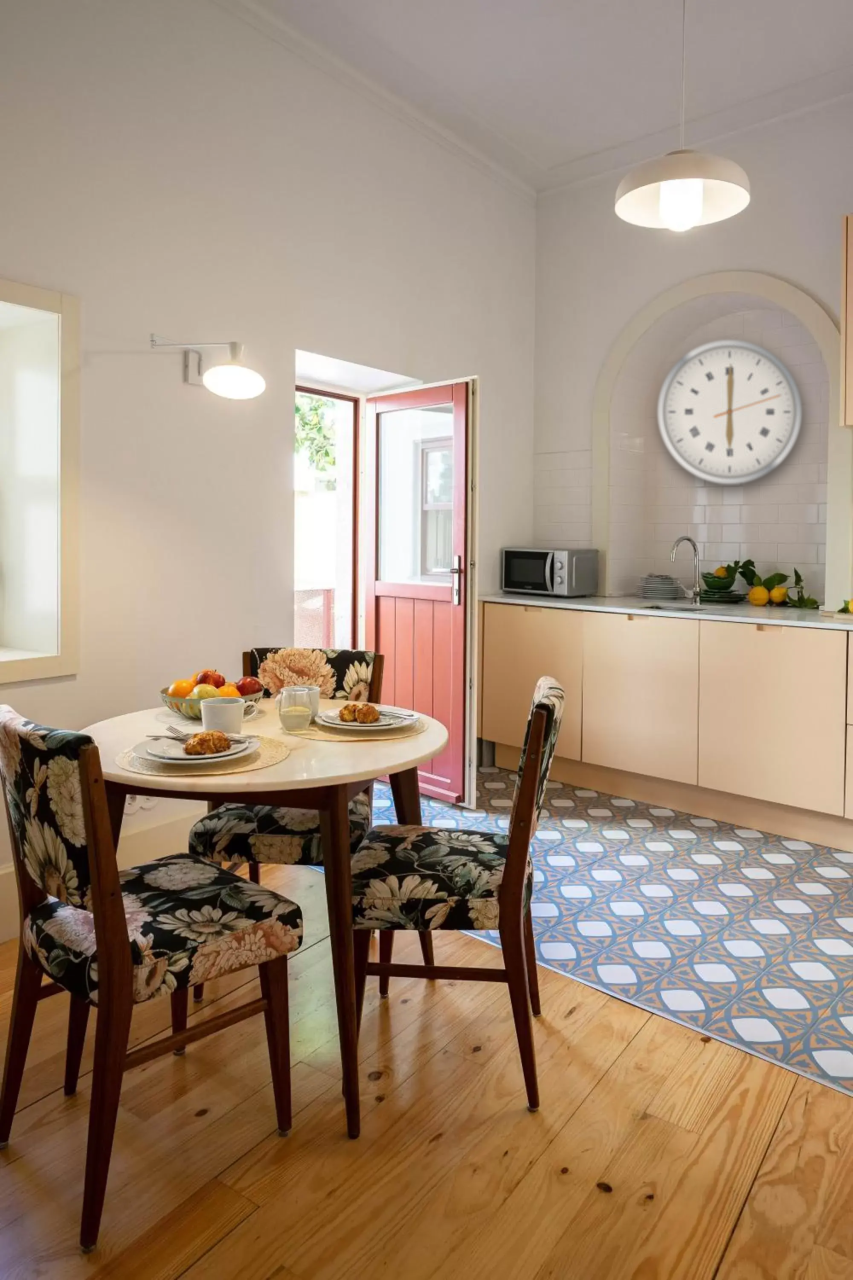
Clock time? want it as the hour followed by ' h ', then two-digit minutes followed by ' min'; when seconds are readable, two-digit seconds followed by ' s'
6 h 00 min 12 s
